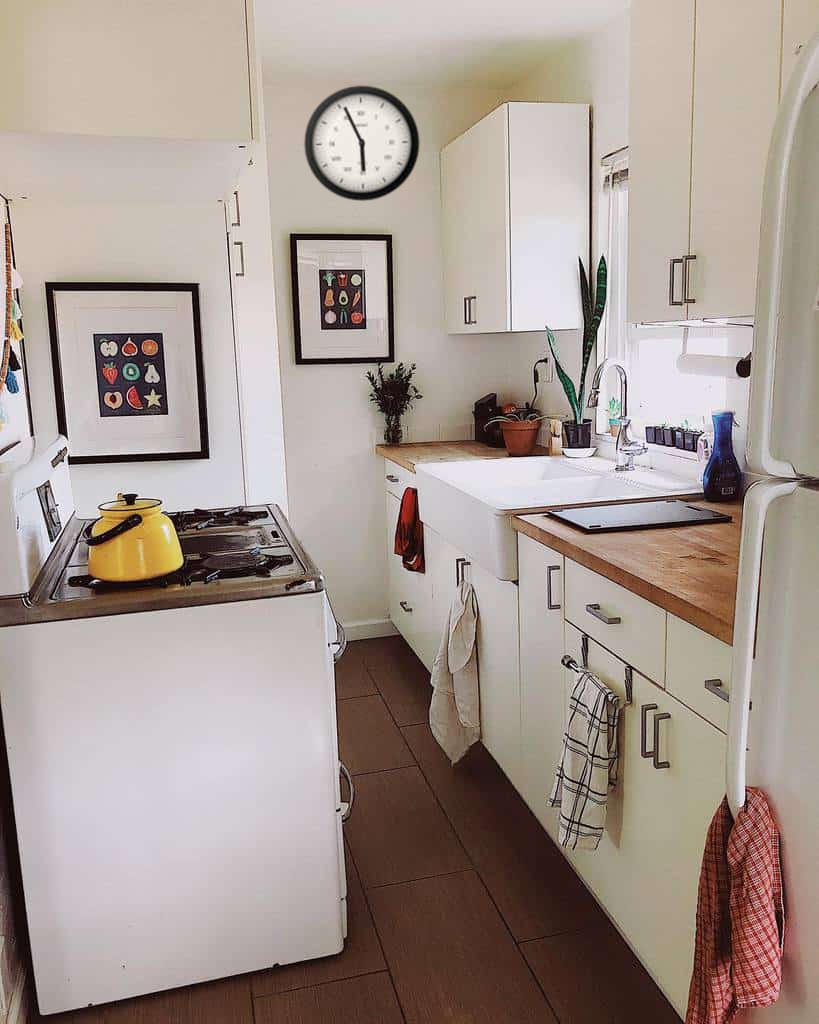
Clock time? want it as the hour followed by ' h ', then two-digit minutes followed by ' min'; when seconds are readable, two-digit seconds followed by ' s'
5 h 56 min
